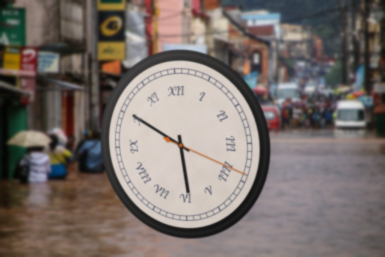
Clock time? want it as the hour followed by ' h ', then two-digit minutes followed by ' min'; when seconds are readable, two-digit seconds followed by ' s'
5 h 50 min 19 s
